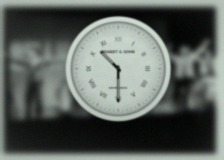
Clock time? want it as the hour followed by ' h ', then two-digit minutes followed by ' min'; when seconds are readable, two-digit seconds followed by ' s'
10 h 30 min
